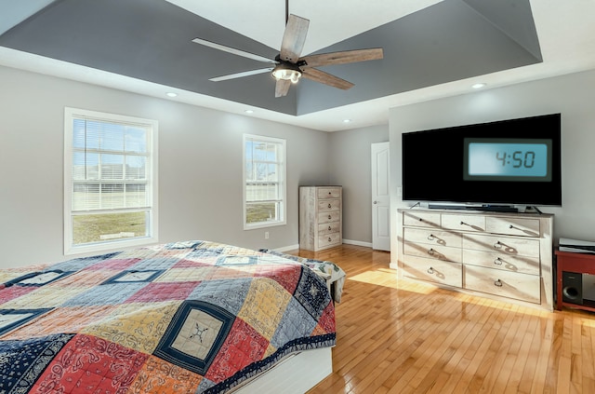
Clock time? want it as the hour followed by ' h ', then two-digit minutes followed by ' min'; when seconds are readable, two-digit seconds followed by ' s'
4 h 50 min
